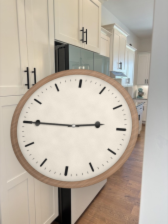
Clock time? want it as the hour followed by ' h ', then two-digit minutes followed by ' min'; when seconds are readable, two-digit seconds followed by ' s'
2 h 45 min
